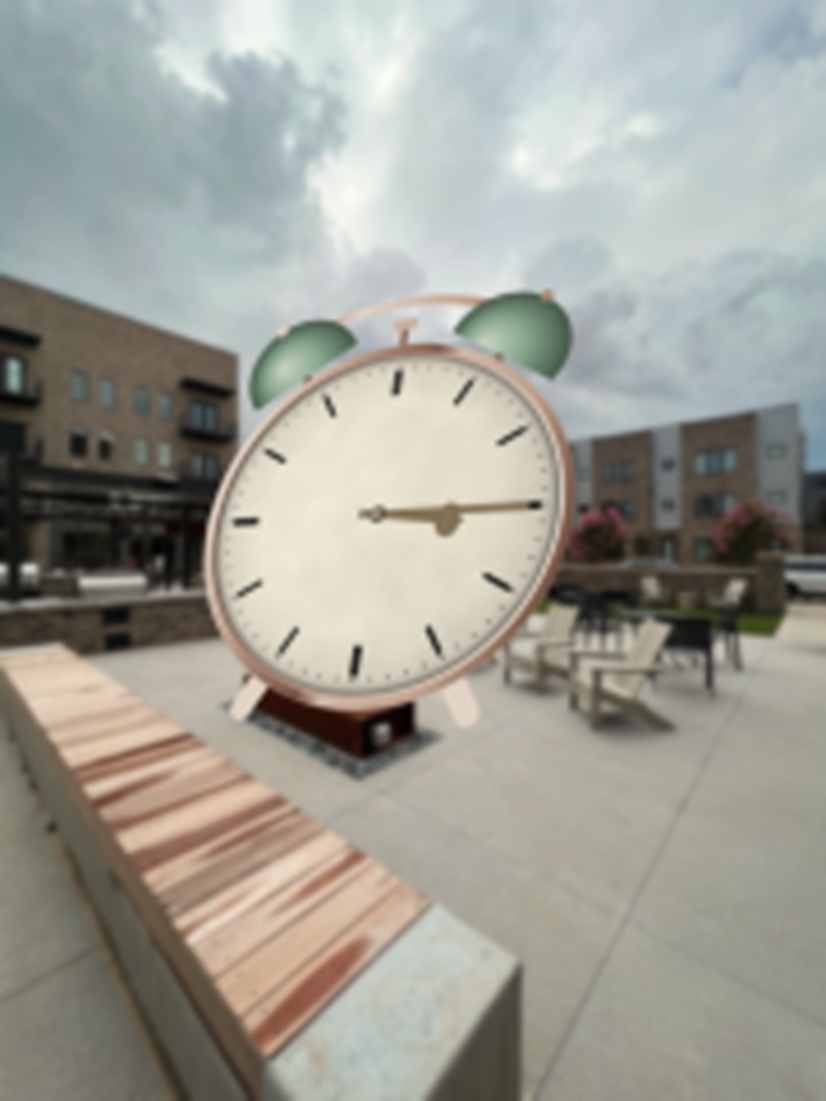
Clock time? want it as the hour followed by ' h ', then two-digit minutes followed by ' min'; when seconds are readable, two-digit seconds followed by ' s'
3 h 15 min
